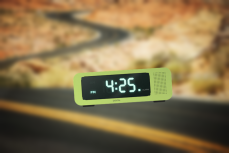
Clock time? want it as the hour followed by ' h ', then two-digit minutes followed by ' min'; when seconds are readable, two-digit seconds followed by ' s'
4 h 25 min
